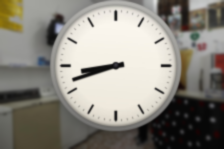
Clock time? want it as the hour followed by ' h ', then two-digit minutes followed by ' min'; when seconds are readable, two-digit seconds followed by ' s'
8 h 42 min
